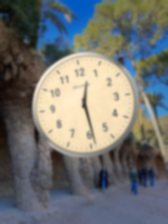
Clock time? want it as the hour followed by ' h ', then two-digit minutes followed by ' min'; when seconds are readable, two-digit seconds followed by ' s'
12 h 29 min
